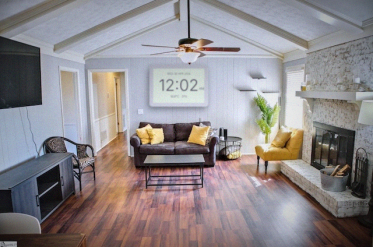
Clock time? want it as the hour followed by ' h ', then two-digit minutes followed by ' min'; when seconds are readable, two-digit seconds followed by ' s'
12 h 02 min
